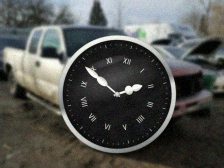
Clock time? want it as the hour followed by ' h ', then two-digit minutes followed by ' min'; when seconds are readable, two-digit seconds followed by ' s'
1 h 49 min
